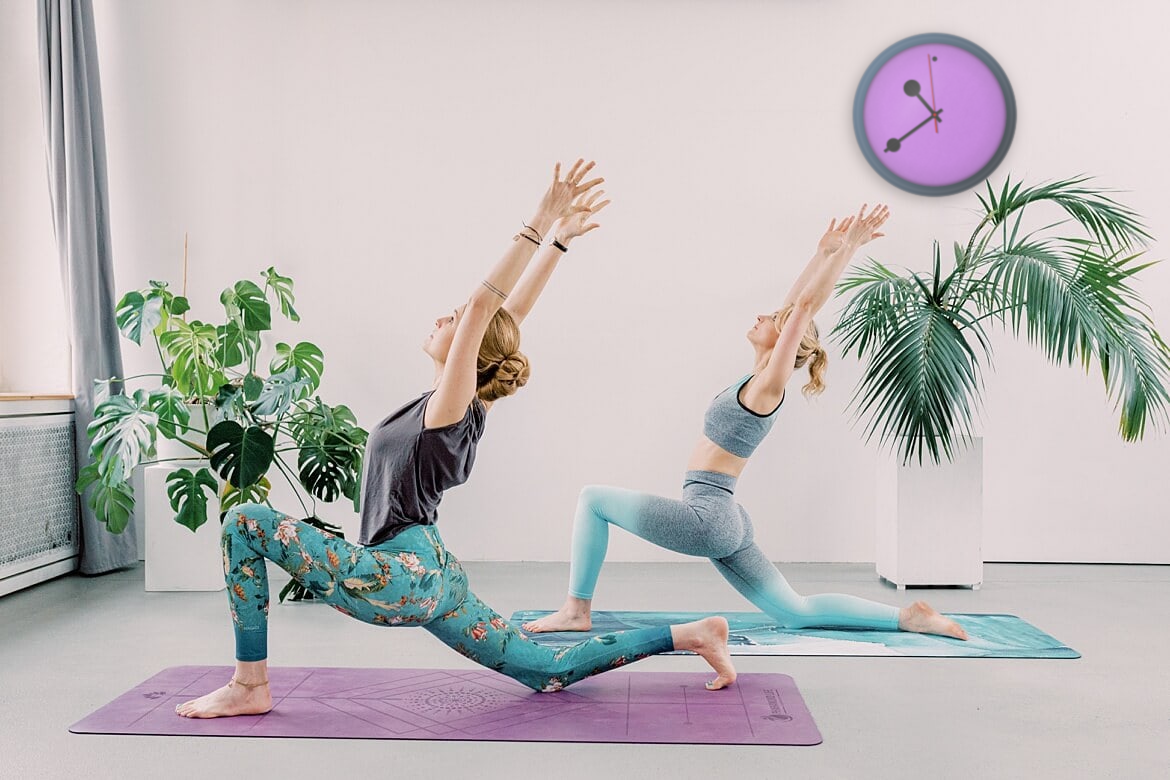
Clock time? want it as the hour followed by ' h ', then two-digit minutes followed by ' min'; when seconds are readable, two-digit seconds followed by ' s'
10 h 38 min 59 s
